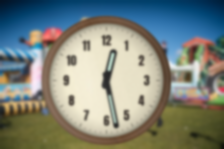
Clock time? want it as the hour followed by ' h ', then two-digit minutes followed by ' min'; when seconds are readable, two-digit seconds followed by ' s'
12 h 28 min
